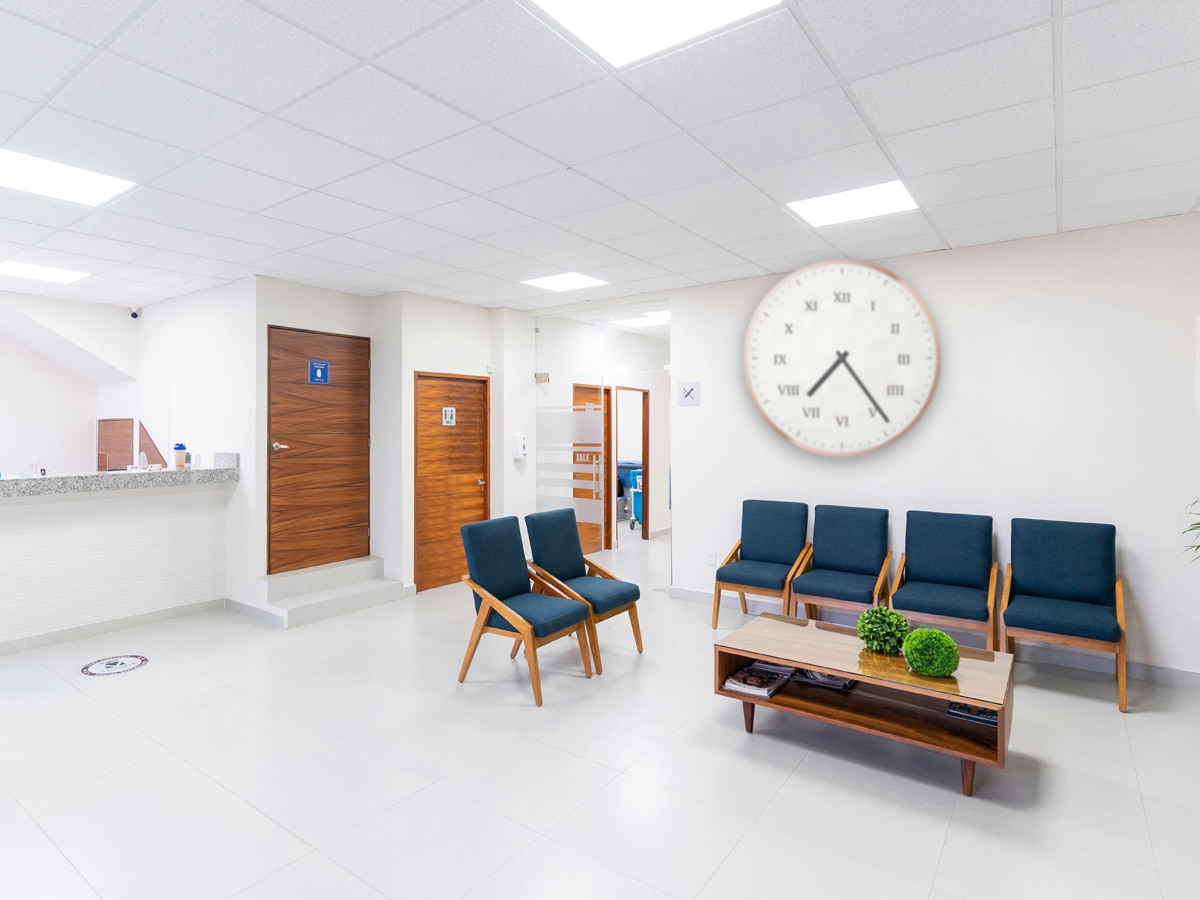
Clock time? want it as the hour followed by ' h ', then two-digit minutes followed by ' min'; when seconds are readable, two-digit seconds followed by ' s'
7 h 24 min
